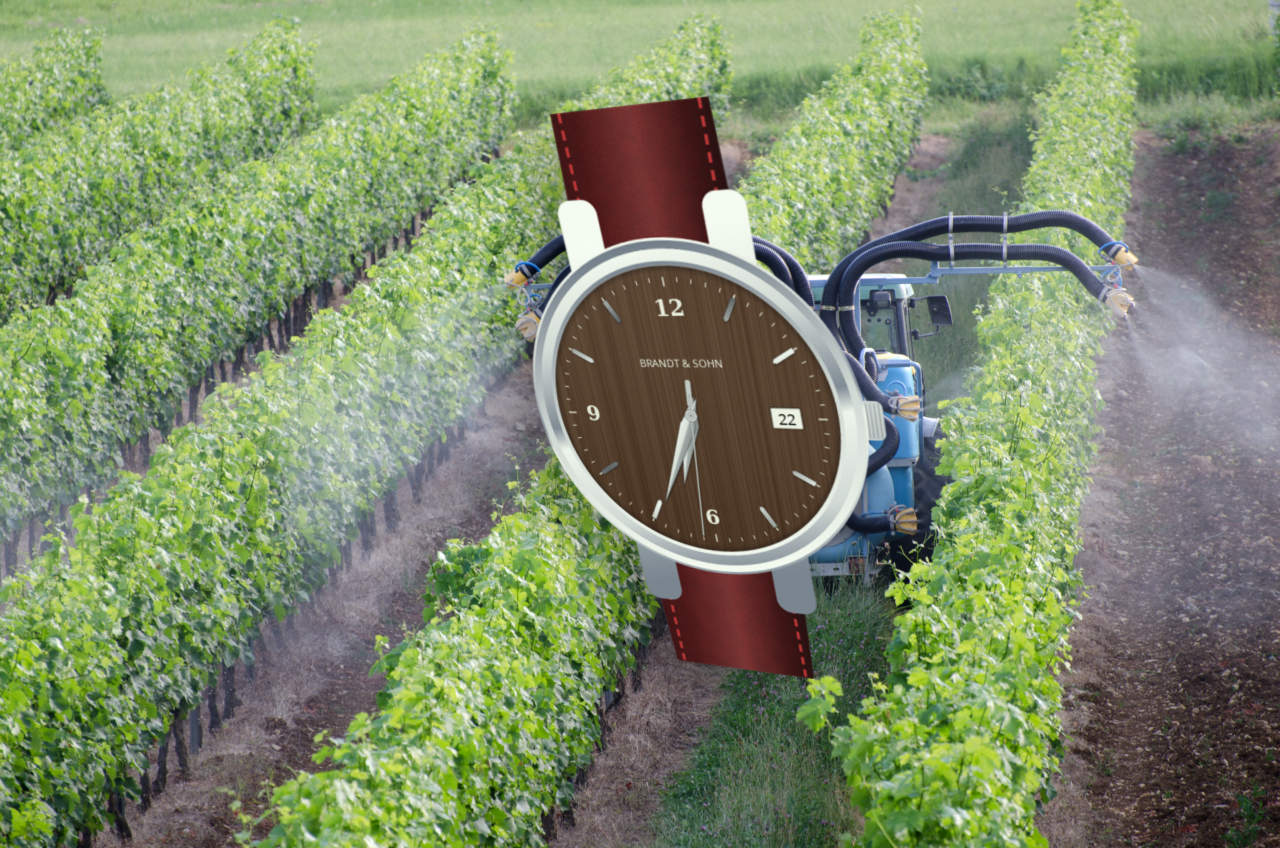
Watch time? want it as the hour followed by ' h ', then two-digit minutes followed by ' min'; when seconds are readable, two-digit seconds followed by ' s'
6 h 34 min 31 s
